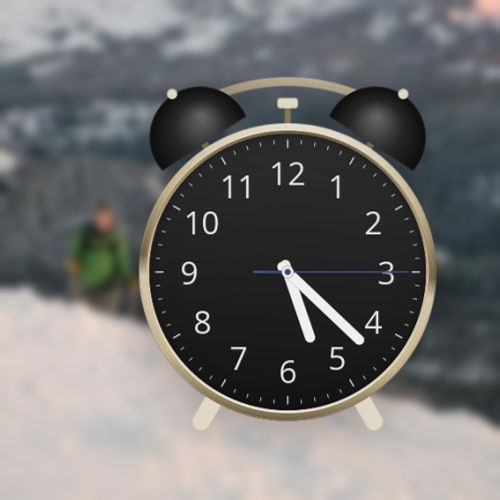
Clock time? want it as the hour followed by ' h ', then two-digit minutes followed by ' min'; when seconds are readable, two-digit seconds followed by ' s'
5 h 22 min 15 s
